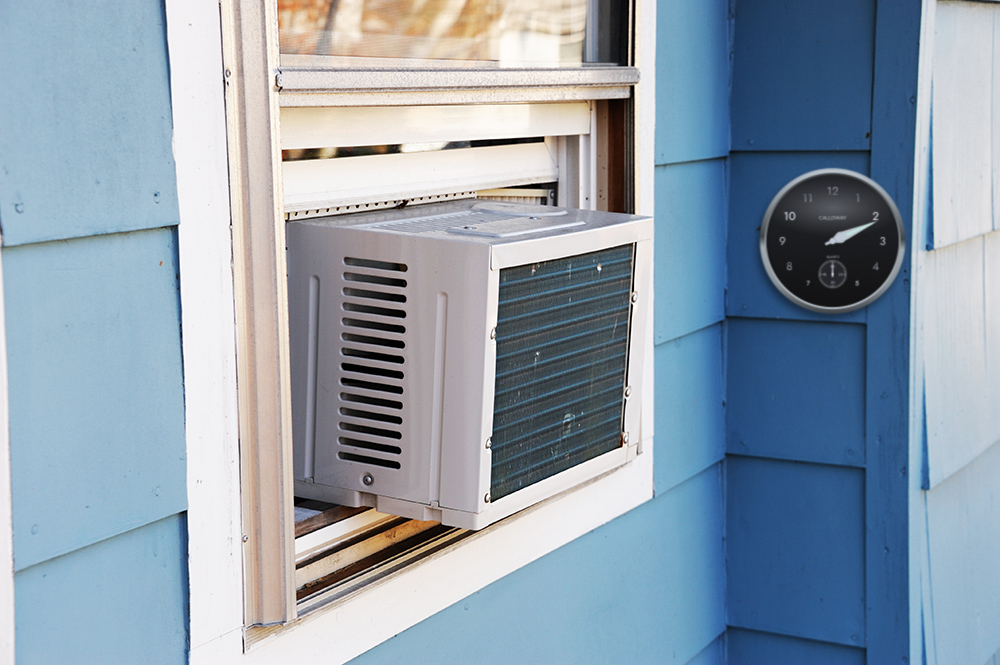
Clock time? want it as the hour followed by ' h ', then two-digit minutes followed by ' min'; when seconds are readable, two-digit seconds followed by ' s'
2 h 11 min
